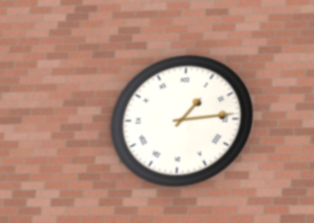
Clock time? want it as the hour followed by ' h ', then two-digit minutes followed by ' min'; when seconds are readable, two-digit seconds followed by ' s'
1 h 14 min
